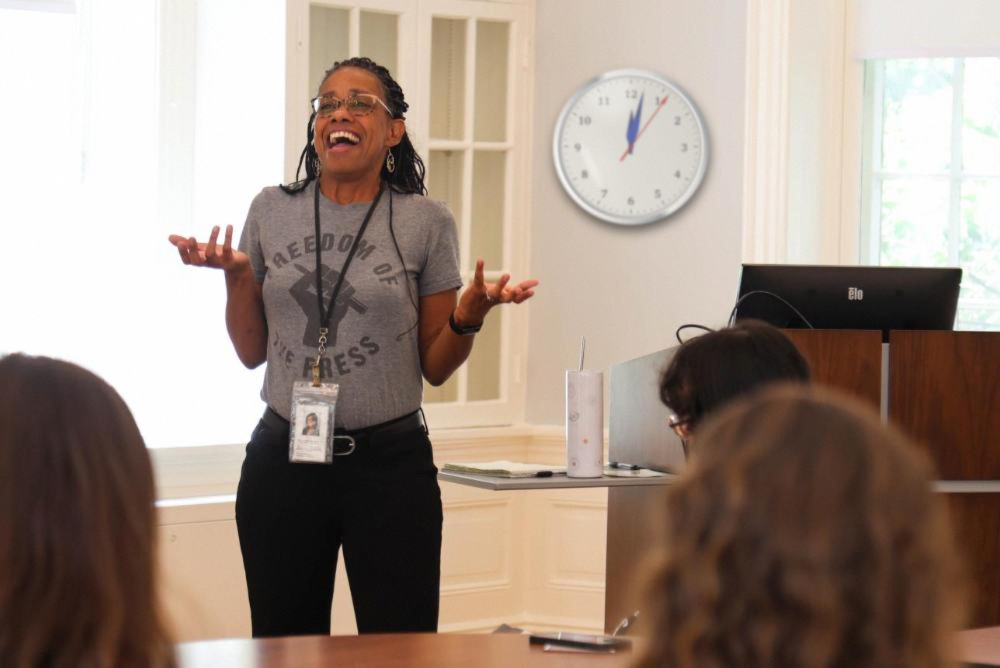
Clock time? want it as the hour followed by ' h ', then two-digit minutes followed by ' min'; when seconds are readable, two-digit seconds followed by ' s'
12 h 02 min 06 s
